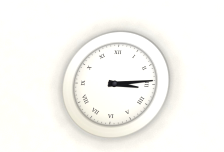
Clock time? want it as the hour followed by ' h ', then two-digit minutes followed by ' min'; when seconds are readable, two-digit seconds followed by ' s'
3 h 14 min
